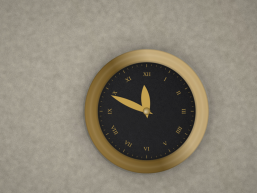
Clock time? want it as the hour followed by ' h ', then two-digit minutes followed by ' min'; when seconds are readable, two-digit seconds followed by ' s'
11 h 49 min
